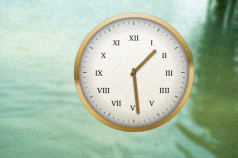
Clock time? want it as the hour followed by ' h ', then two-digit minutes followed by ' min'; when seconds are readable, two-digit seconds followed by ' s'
1 h 29 min
